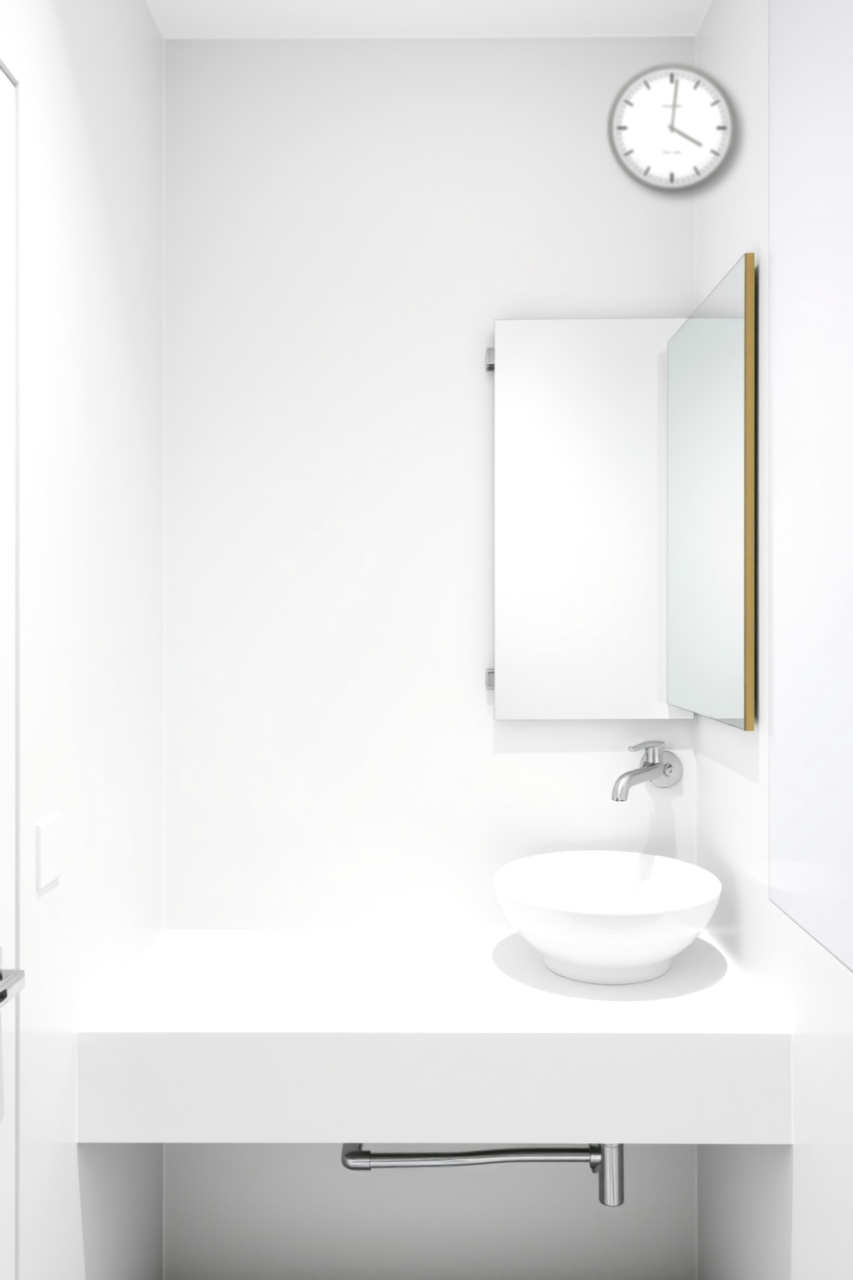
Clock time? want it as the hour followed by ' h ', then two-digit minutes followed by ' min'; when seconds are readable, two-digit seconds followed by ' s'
4 h 01 min
